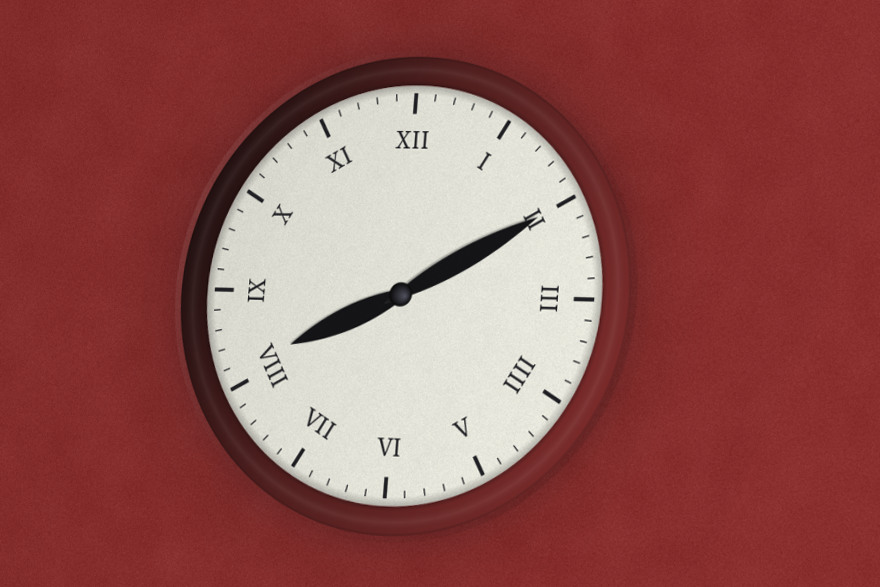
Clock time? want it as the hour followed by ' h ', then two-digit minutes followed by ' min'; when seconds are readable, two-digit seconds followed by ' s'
8 h 10 min
